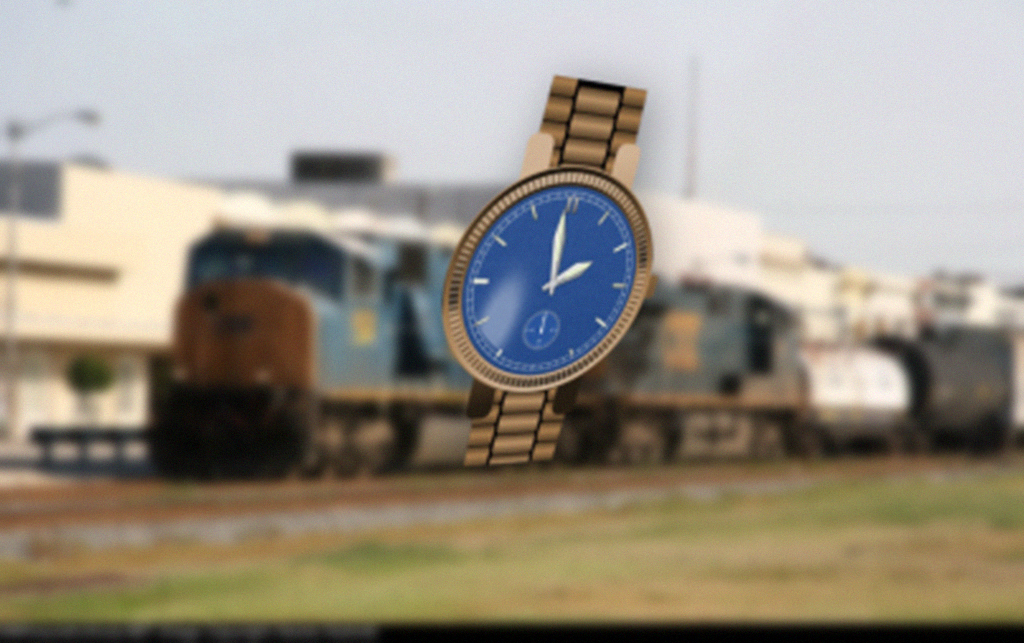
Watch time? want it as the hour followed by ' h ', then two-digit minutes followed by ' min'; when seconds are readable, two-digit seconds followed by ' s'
1 h 59 min
